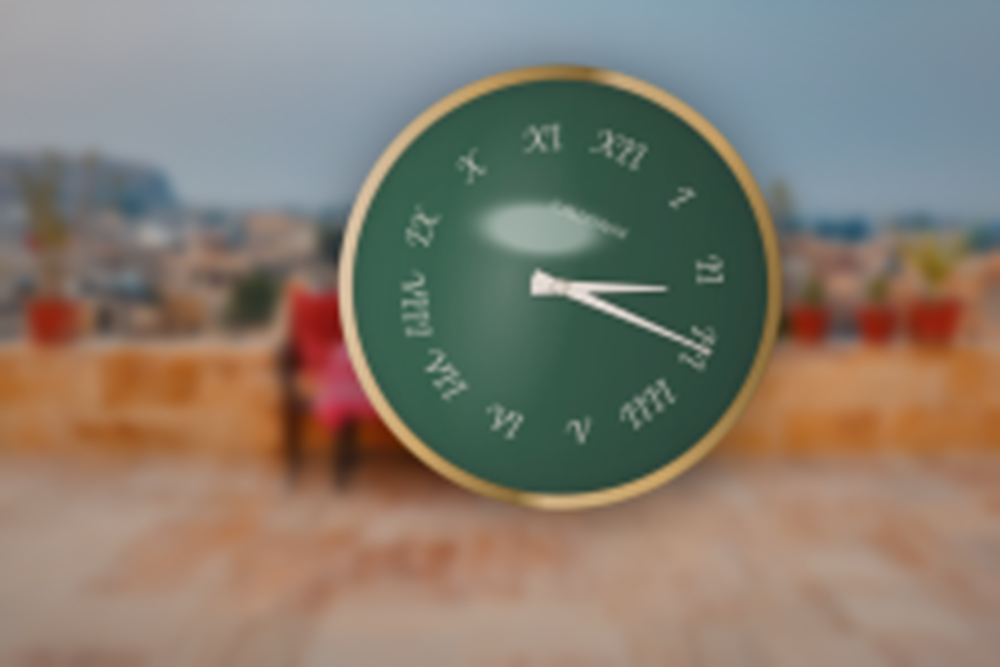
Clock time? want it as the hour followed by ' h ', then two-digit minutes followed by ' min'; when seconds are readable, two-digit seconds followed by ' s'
2 h 15 min
